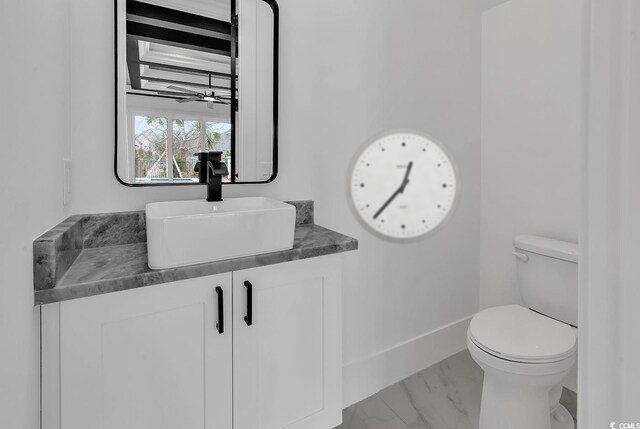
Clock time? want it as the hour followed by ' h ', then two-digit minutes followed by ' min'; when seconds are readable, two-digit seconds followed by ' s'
12 h 37 min
